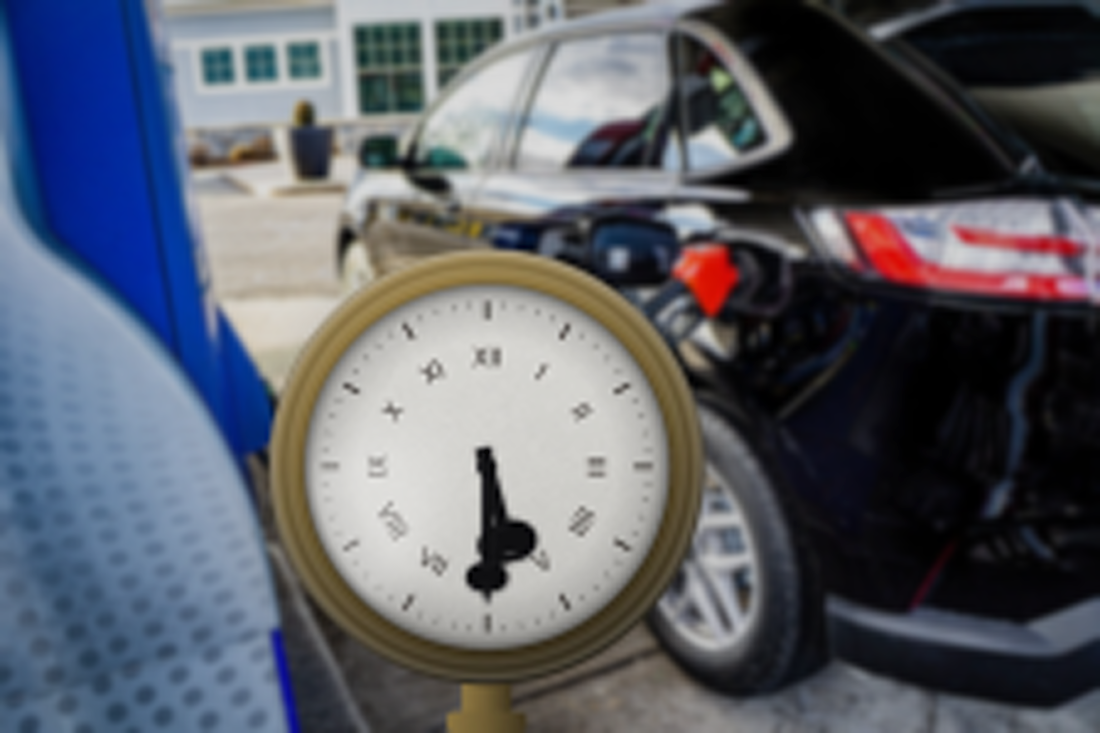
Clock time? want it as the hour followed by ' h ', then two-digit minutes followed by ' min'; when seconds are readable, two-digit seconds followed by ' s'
5 h 30 min
